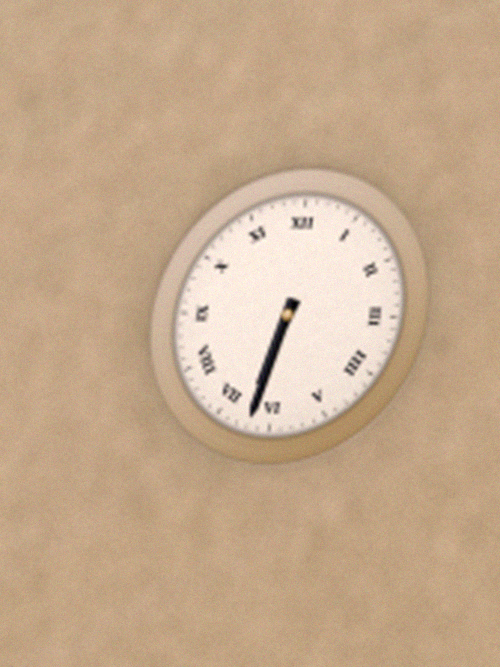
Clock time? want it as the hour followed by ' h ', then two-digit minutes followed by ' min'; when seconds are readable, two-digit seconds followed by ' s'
6 h 32 min
